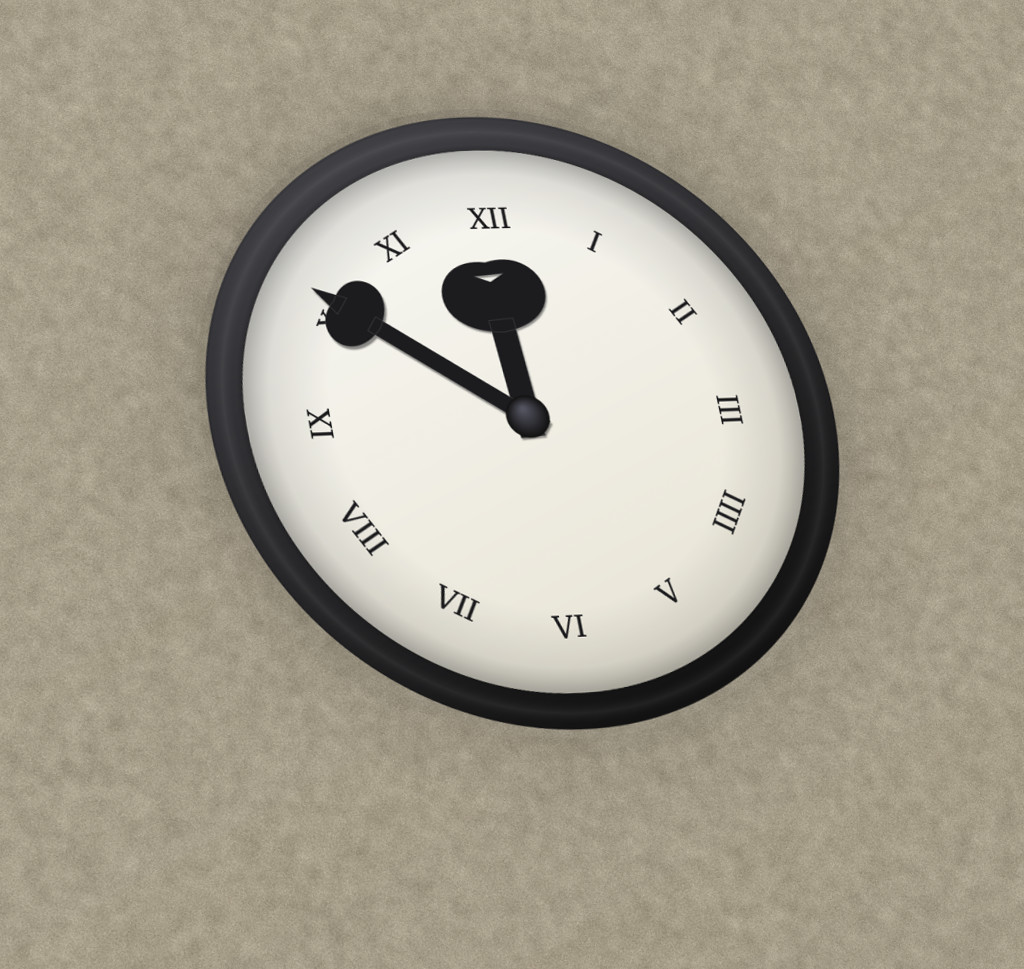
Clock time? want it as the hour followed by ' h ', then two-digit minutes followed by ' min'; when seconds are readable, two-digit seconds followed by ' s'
11 h 51 min
